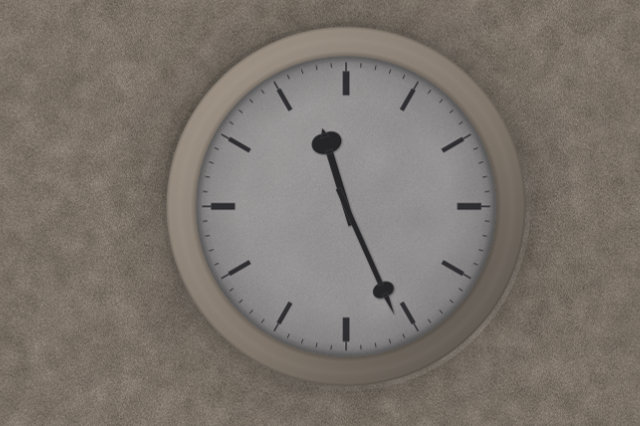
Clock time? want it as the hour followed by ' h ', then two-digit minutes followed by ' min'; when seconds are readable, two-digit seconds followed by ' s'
11 h 26 min
